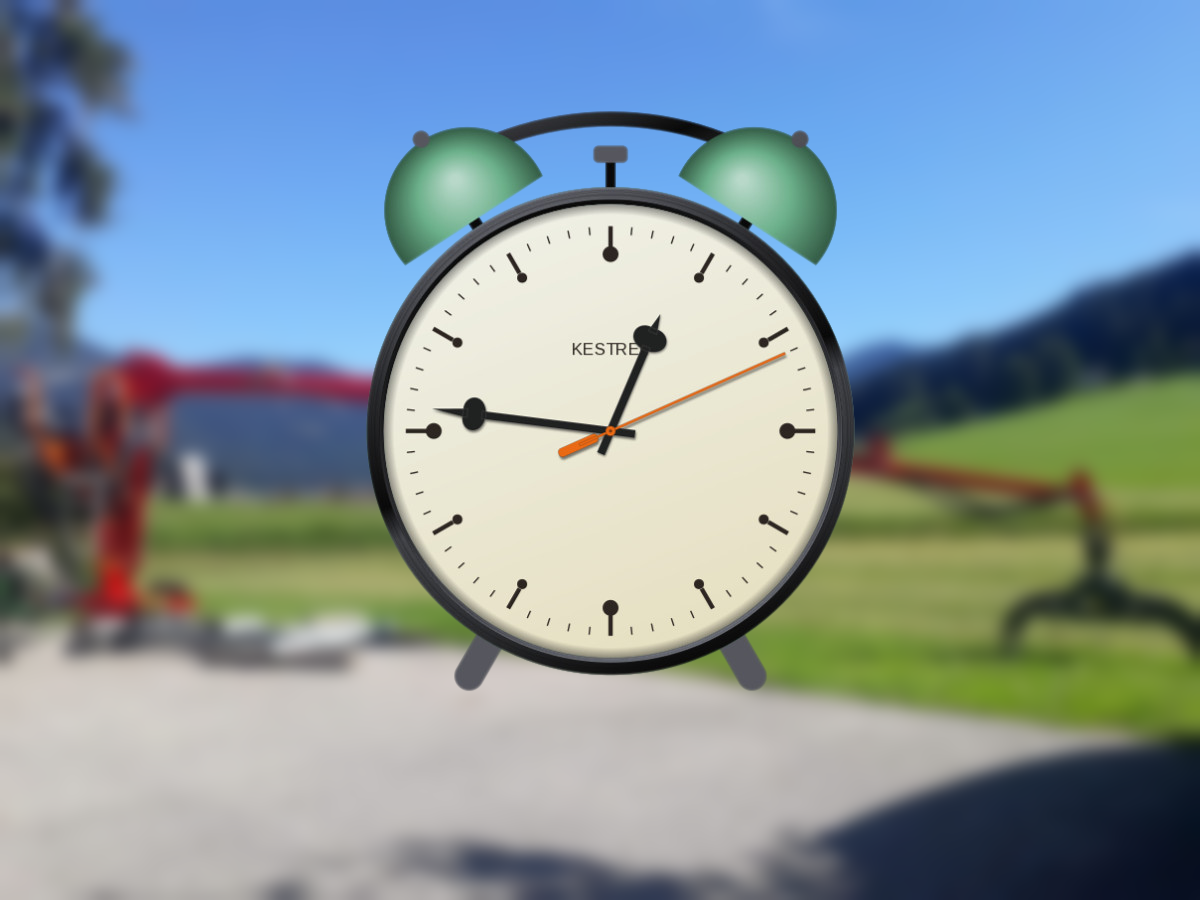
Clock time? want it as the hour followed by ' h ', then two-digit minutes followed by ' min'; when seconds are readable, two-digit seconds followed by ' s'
12 h 46 min 11 s
